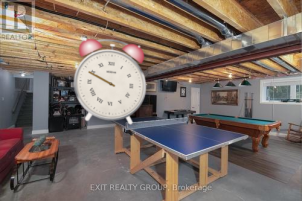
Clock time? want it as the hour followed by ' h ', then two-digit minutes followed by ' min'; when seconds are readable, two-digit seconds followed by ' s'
9 h 49 min
